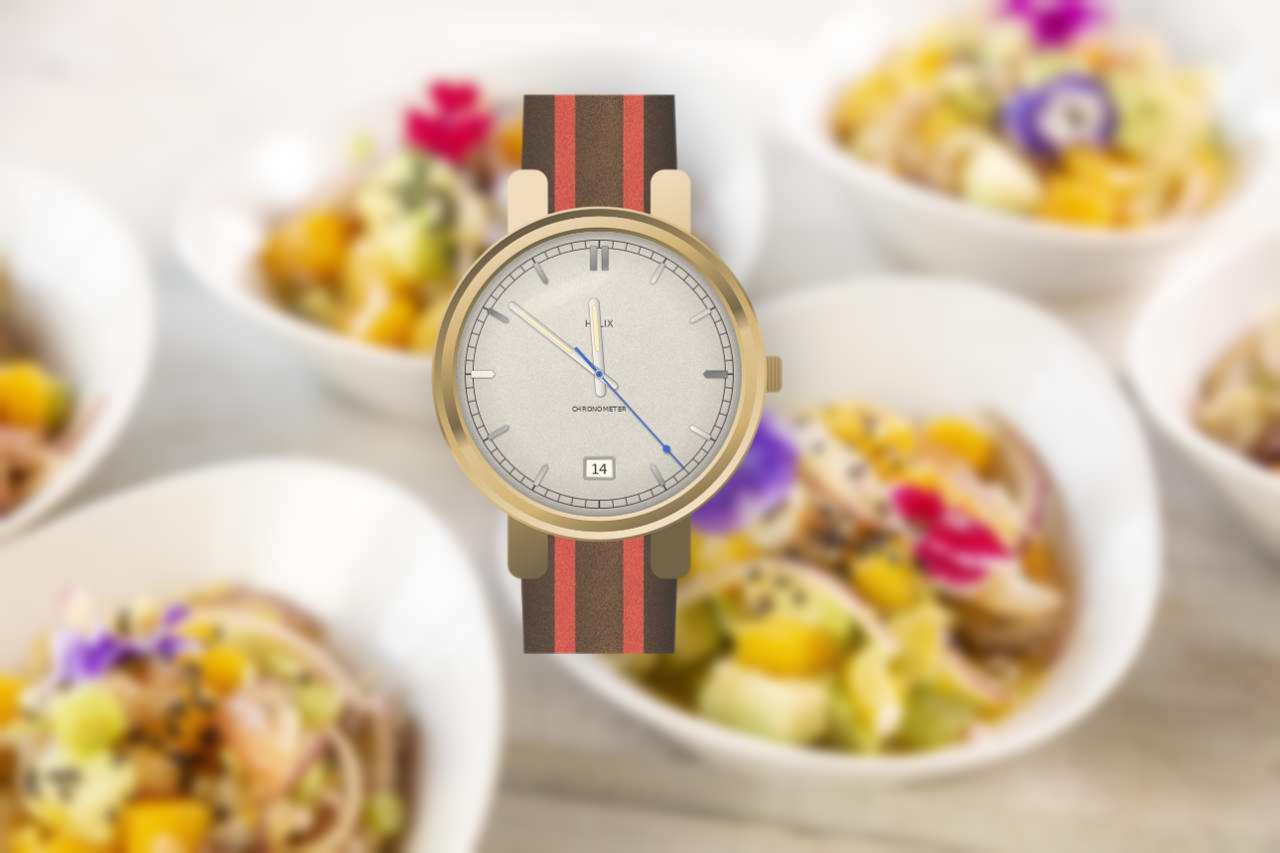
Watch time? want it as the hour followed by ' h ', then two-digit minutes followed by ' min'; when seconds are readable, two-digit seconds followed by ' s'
11 h 51 min 23 s
